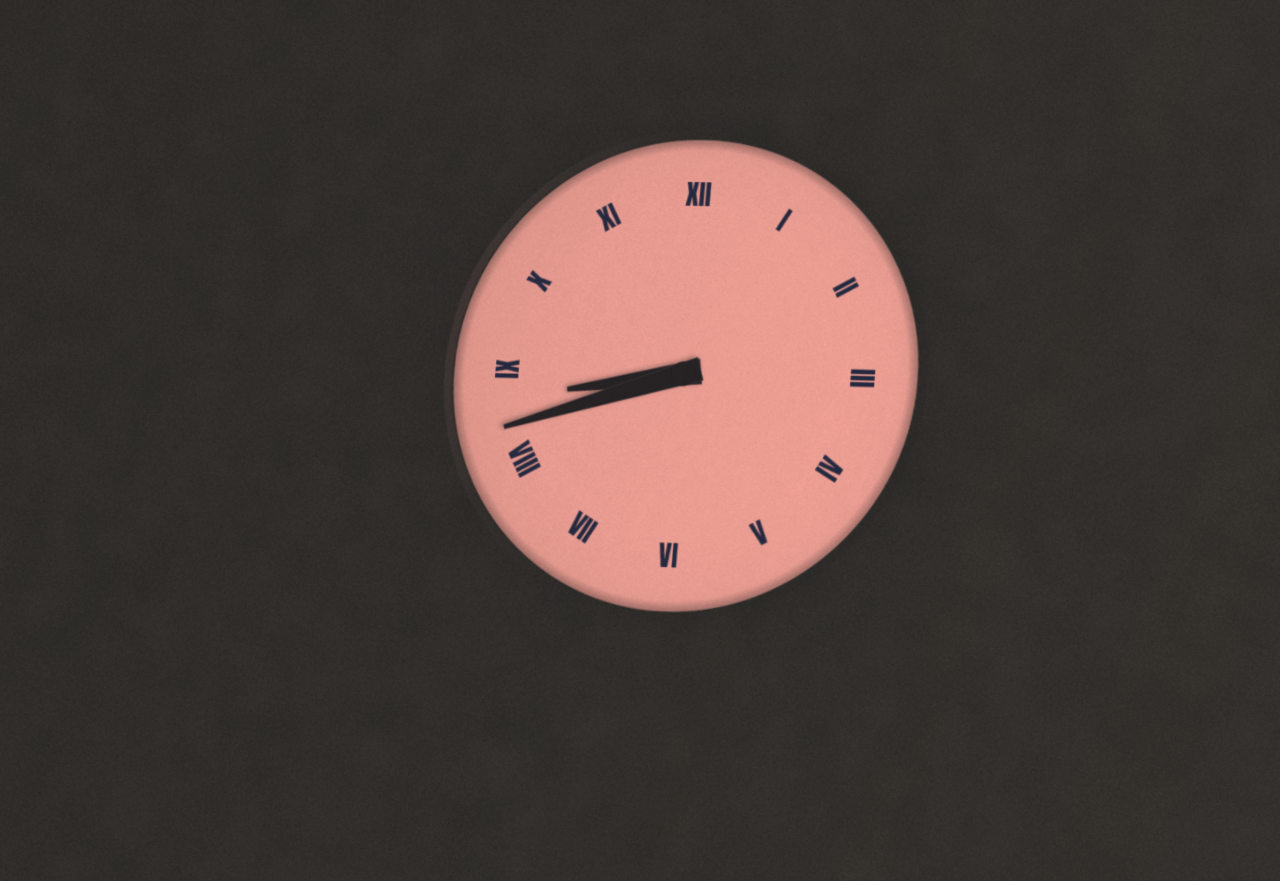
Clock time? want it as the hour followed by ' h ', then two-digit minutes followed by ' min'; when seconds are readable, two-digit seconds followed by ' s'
8 h 42 min
